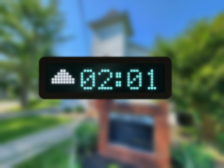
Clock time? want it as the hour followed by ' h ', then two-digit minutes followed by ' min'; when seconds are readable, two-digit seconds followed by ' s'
2 h 01 min
